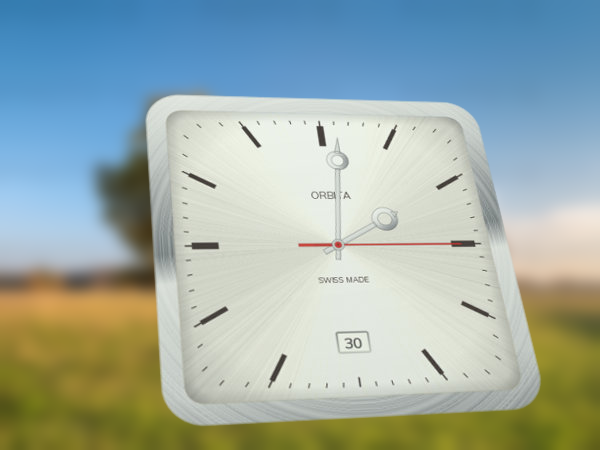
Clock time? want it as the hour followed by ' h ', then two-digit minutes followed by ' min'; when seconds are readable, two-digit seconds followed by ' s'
2 h 01 min 15 s
